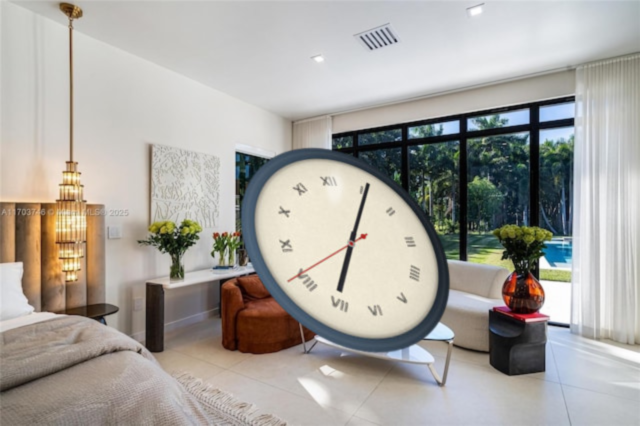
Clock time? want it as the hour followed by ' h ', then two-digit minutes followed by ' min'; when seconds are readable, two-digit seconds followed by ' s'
7 h 05 min 41 s
